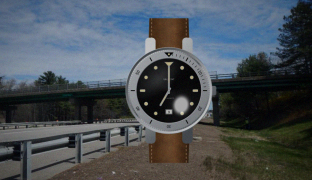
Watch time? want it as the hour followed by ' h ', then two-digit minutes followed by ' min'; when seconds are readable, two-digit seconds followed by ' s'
7 h 00 min
